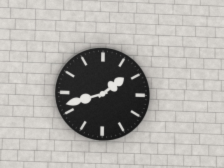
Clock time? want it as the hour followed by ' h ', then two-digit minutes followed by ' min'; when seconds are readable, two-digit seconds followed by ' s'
1 h 42 min
